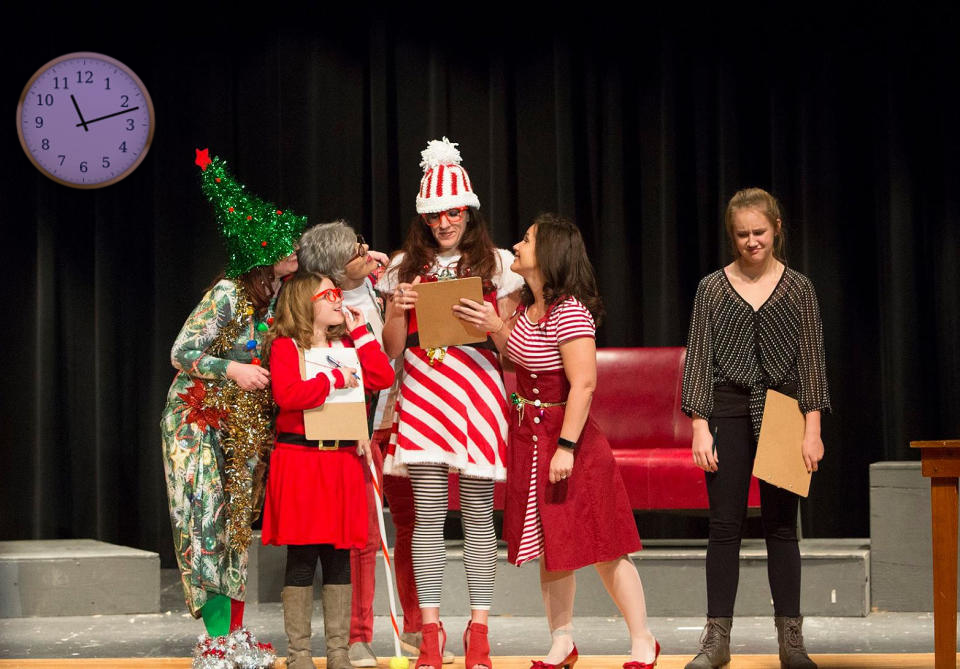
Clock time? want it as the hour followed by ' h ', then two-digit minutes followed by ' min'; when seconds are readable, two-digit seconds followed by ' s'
11 h 12 min
